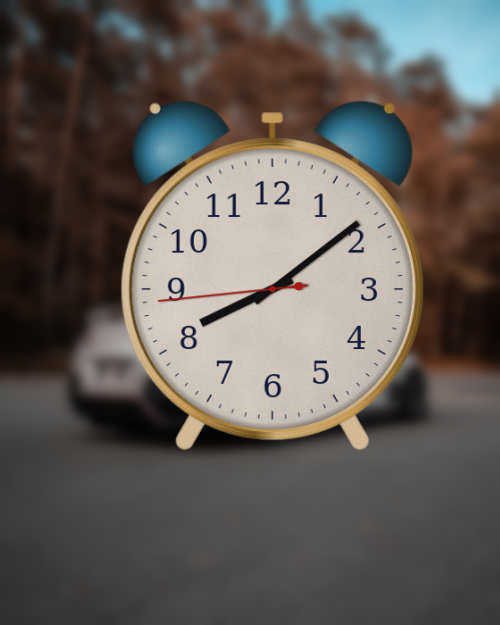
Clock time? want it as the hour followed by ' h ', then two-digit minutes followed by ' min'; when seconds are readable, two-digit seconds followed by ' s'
8 h 08 min 44 s
